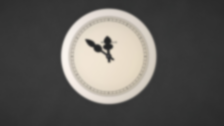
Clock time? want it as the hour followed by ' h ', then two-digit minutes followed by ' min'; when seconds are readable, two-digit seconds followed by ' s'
11 h 51 min
